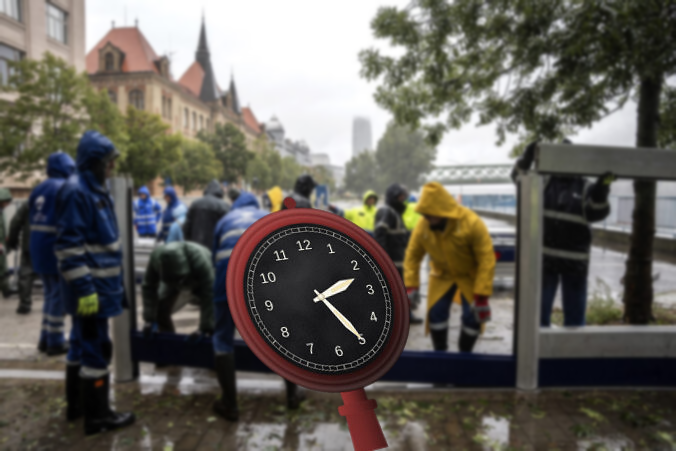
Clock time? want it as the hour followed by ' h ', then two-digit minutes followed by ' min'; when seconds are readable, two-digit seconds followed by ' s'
2 h 25 min
